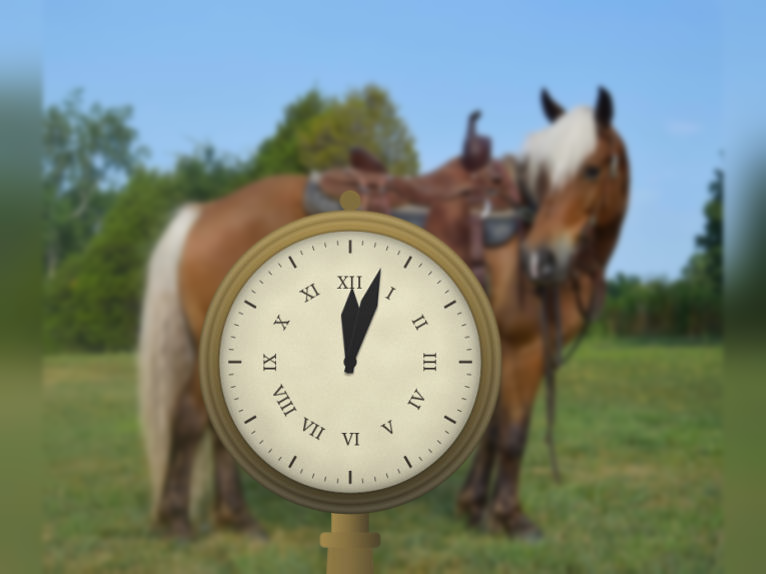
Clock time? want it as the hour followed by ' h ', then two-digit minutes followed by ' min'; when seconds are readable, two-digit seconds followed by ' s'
12 h 03 min
